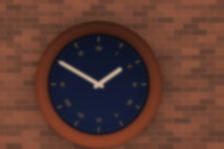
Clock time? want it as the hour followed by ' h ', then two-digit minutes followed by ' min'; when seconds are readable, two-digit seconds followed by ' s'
1 h 50 min
